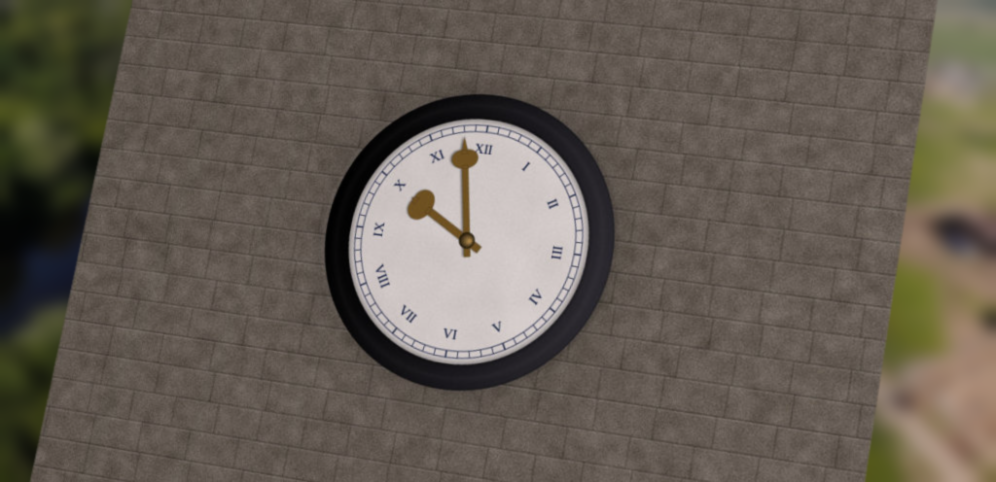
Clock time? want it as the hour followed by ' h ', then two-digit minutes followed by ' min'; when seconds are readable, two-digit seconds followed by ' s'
9 h 58 min
